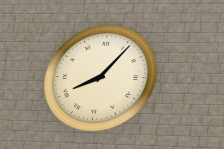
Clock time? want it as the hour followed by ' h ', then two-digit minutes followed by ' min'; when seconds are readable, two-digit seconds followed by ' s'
8 h 06 min
